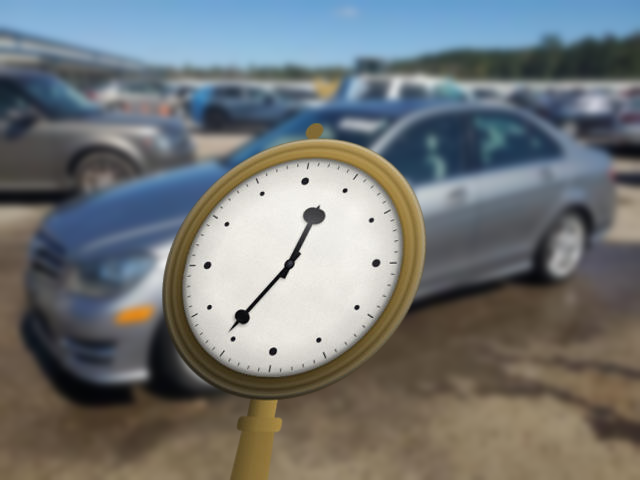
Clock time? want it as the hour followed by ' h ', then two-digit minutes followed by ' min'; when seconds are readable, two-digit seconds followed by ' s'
12 h 36 min
